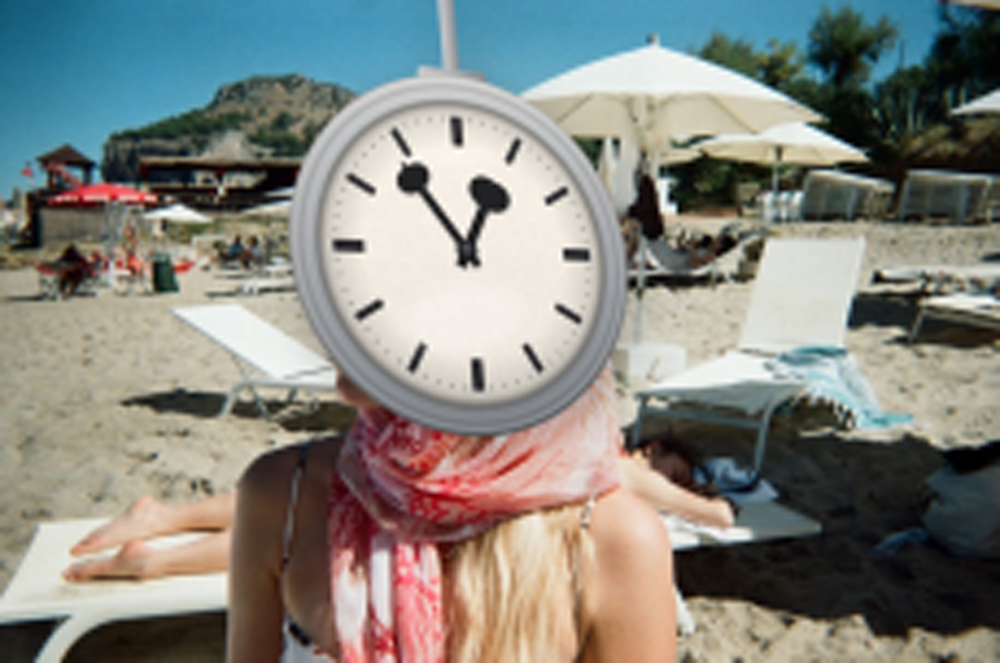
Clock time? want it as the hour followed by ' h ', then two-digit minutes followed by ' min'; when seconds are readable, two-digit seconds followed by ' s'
12 h 54 min
